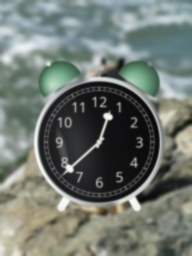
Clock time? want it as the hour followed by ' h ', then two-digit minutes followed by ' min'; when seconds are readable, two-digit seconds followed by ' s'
12 h 38 min
